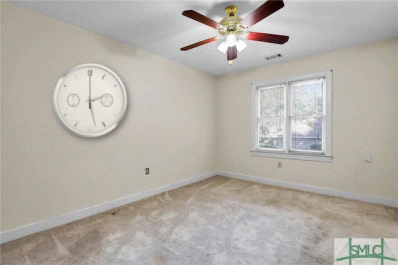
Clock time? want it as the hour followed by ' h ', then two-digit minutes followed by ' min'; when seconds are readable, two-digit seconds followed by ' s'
2 h 28 min
